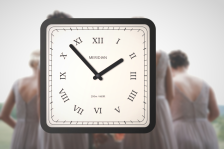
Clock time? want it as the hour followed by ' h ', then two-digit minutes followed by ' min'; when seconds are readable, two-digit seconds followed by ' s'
1 h 53 min
